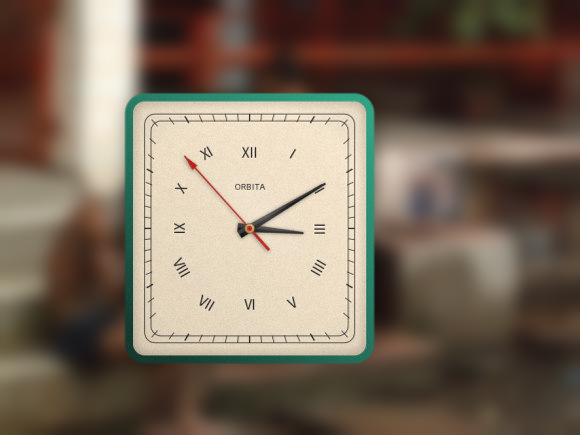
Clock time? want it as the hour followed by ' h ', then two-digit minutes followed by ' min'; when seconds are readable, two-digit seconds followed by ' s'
3 h 09 min 53 s
